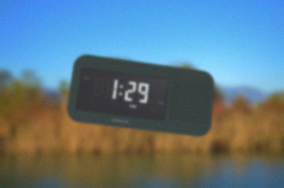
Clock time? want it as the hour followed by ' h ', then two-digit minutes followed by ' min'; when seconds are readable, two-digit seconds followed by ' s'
1 h 29 min
